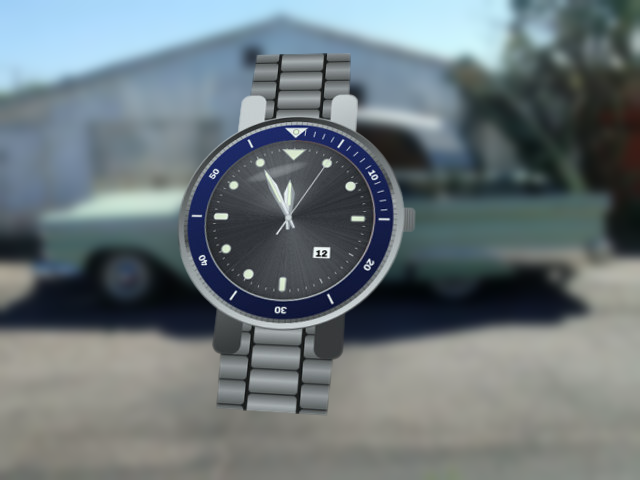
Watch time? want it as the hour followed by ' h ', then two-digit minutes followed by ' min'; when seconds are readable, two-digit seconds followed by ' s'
11 h 55 min 05 s
